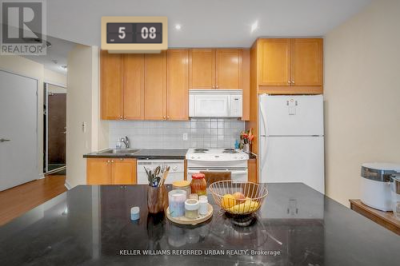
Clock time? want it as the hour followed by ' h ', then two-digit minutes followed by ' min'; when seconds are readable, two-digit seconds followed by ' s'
5 h 08 min
